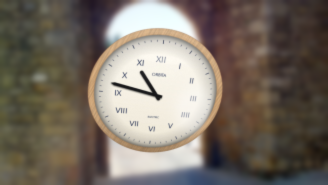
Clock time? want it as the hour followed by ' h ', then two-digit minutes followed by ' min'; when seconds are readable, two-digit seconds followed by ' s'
10 h 47 min
